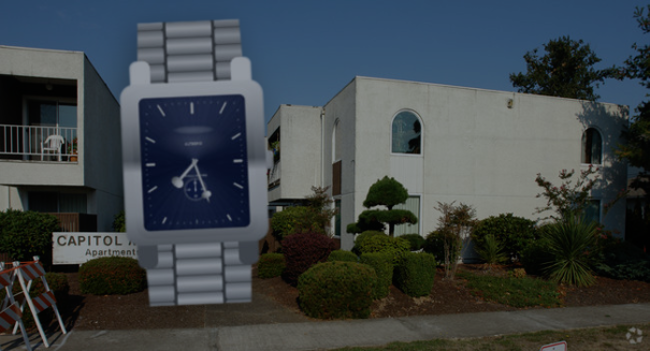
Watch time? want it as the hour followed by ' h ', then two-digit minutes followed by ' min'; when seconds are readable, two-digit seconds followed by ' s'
7 h 27 min
